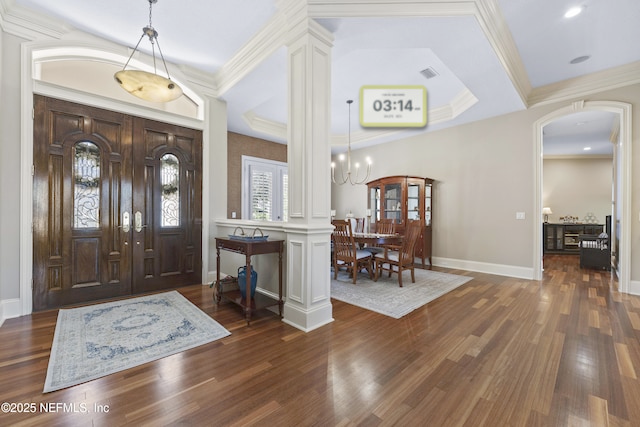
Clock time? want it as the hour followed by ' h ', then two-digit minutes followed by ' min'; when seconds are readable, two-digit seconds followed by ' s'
3 h 14 min
